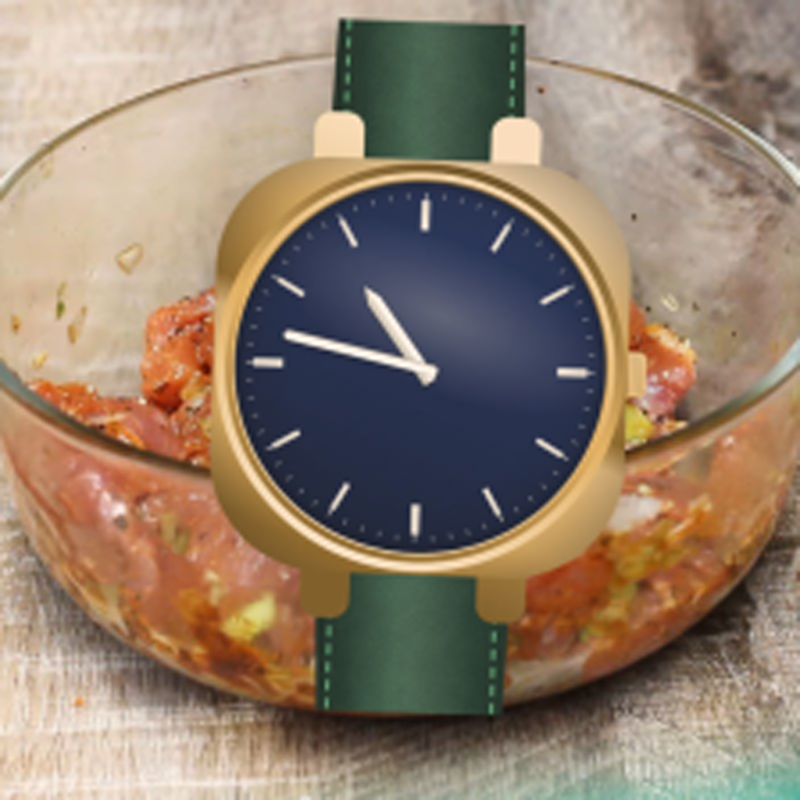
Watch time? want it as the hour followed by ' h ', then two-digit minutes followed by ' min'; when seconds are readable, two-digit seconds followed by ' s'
10 h 47 min
